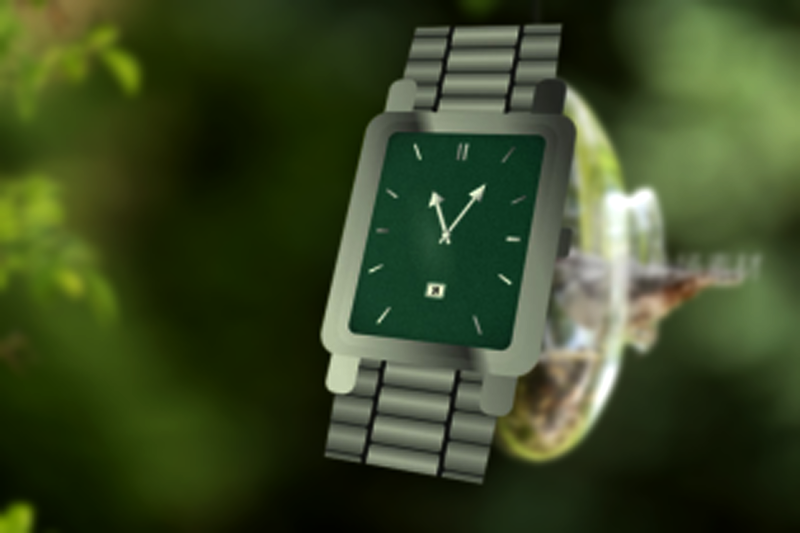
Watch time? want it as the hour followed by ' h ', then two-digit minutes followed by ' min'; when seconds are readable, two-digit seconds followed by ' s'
11 h 05 min
